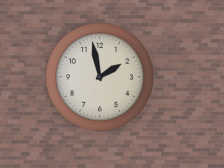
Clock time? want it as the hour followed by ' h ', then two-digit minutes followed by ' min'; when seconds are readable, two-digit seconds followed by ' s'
1 h 58 min
